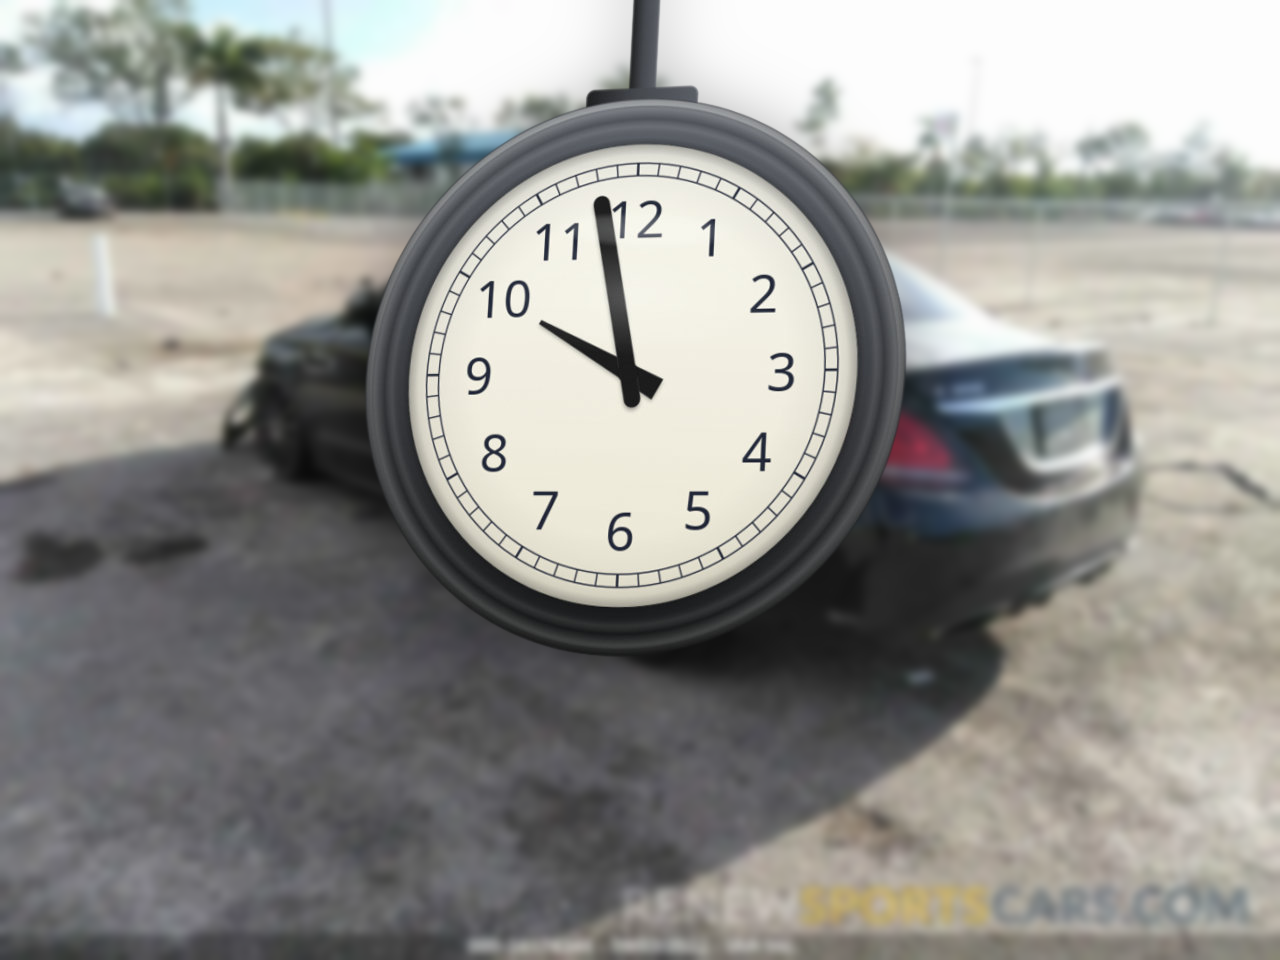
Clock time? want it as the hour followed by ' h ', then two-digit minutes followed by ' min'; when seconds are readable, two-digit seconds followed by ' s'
9 h 58 min
